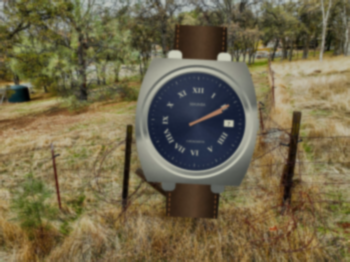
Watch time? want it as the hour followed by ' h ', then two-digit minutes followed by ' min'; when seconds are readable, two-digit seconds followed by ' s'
2 h 10 min
